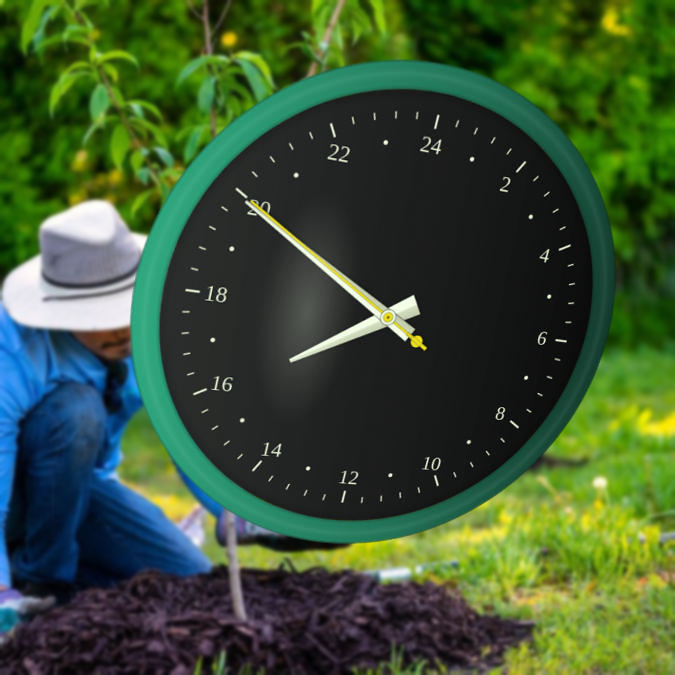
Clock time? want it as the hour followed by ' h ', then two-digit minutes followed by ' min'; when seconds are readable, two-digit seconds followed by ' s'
15 h 49 min 50 s
